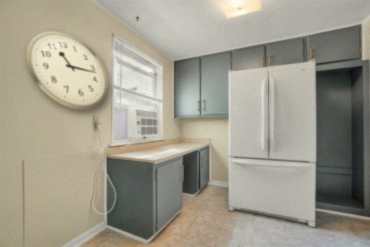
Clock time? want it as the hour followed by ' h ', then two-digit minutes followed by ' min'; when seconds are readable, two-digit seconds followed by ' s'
11 h 17 min
